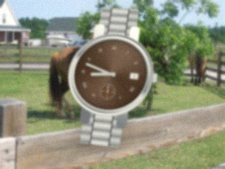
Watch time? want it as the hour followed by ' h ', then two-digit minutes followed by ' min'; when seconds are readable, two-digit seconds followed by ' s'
8 h 48 min
